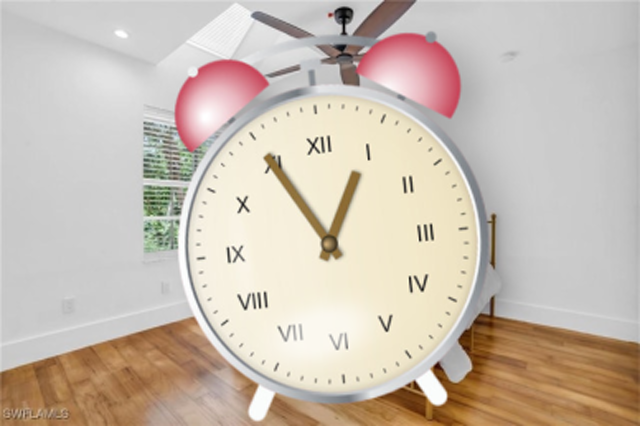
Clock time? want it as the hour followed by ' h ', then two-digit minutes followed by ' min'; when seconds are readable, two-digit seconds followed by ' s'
12 h 55 min
